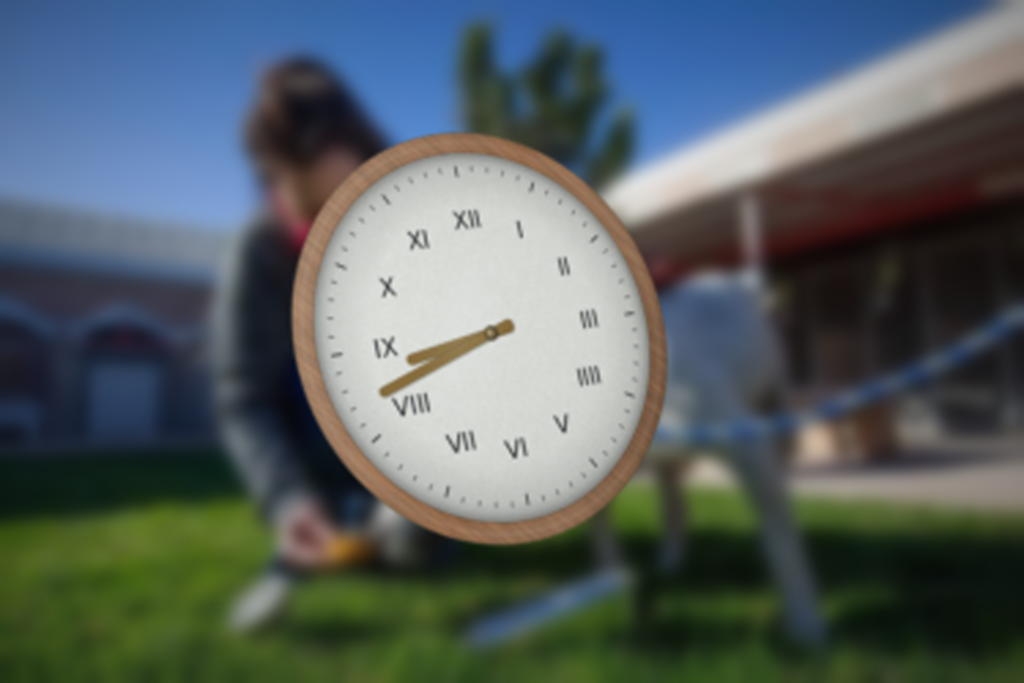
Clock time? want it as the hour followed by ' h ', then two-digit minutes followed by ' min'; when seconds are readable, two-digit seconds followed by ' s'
8 h 42 min
